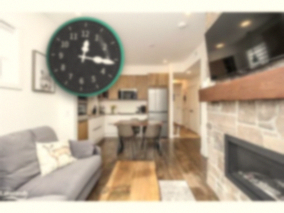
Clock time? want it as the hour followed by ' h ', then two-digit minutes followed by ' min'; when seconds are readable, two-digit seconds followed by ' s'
12 h 16 min
